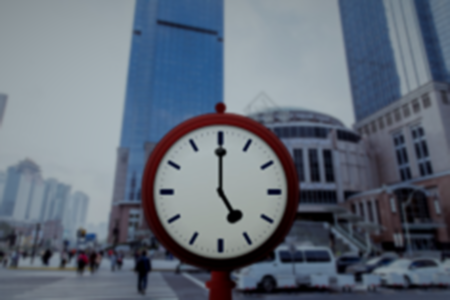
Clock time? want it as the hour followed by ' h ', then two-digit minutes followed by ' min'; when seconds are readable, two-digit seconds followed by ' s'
5 h 00 min
